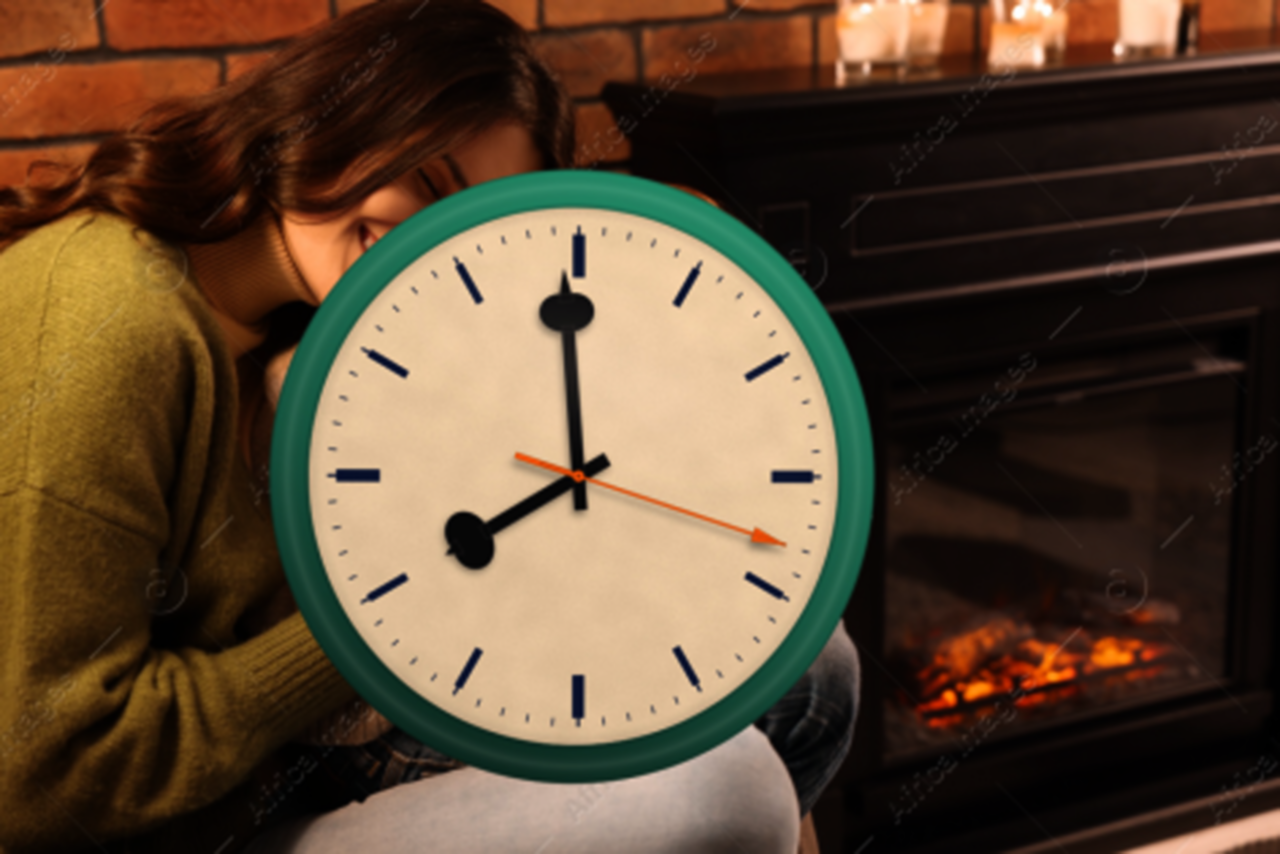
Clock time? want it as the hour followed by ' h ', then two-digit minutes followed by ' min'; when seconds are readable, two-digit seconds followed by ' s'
7 h 59 min 18 s
